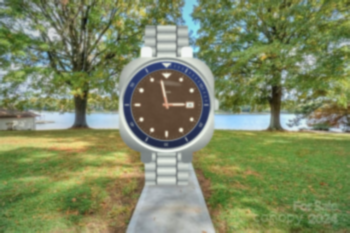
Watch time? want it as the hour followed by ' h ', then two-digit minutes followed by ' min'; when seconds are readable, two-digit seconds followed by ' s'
2 h 58 min
